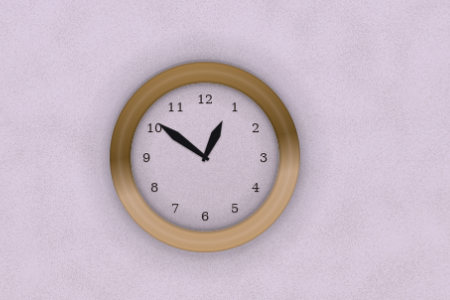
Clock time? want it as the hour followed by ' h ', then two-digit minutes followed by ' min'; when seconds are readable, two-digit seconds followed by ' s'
12 h 51 min
